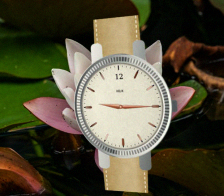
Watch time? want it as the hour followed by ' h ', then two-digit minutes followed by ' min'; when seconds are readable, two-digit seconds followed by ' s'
9 h 15 min
